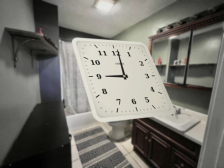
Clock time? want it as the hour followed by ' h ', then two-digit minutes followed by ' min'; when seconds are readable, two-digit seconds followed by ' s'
9 h 01 min
